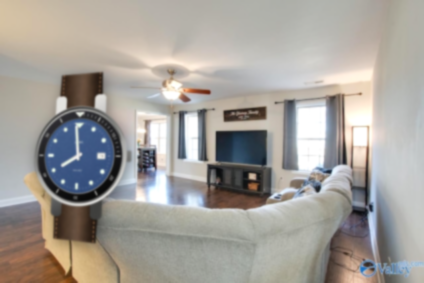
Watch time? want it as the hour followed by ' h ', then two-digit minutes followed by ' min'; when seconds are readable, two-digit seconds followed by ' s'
7 h 59 min
